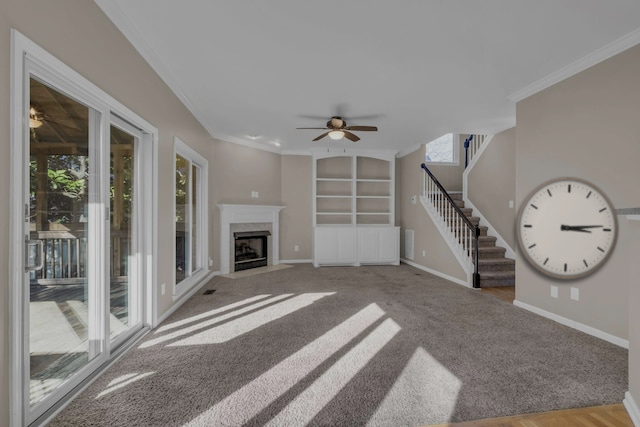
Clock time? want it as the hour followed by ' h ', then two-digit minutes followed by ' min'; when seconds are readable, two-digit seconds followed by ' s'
3 h 14 min
